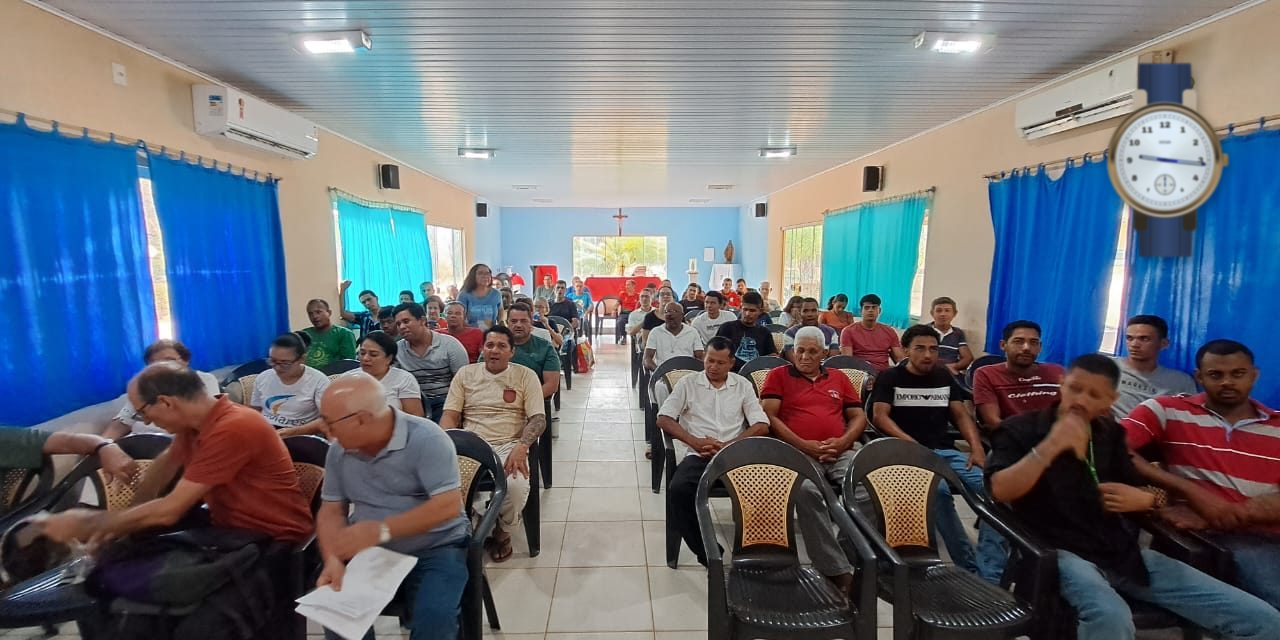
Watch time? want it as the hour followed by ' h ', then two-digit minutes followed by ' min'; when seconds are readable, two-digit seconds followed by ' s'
9 h 16 min
